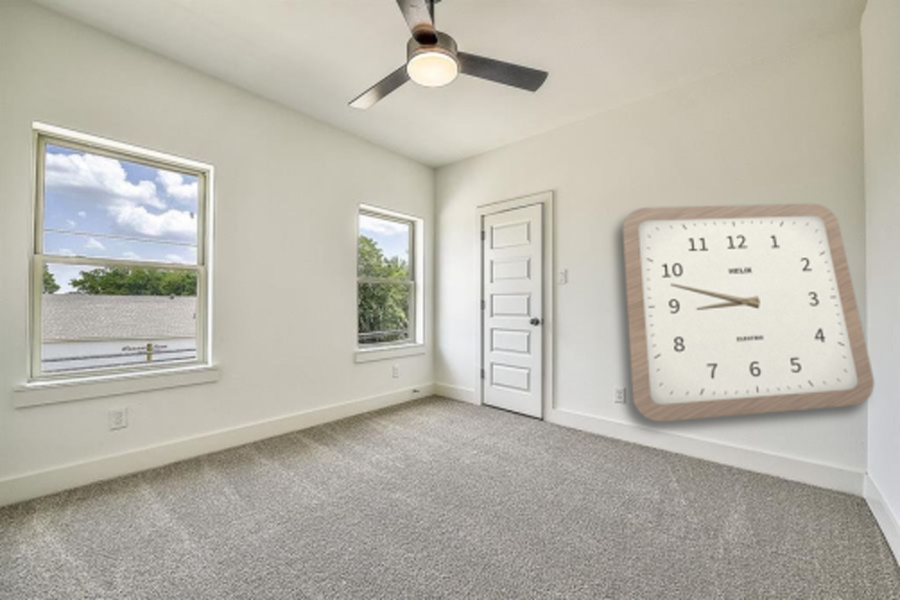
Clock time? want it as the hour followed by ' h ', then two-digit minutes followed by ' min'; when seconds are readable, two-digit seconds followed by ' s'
8 h 48 min
